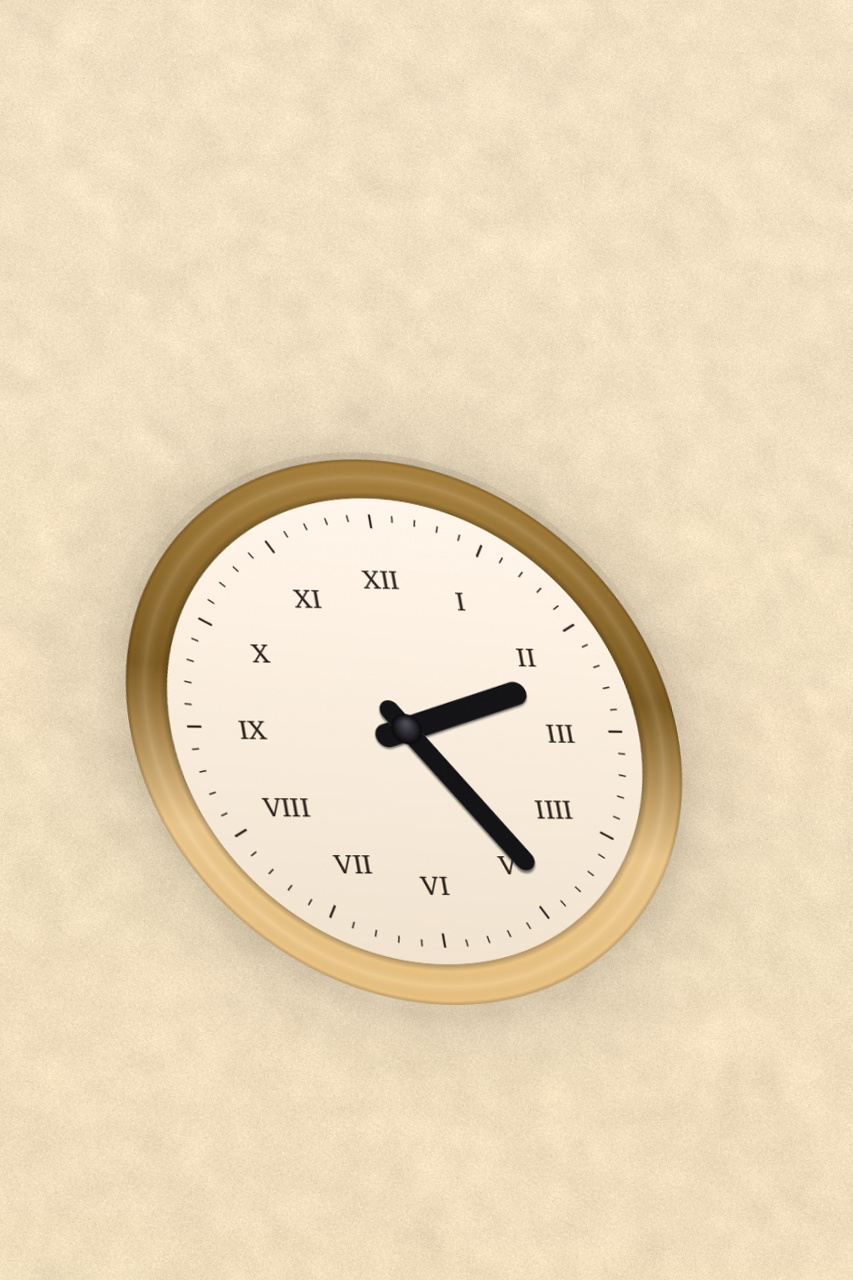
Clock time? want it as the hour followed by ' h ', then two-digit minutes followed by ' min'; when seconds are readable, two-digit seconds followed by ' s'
2 h 24 min
